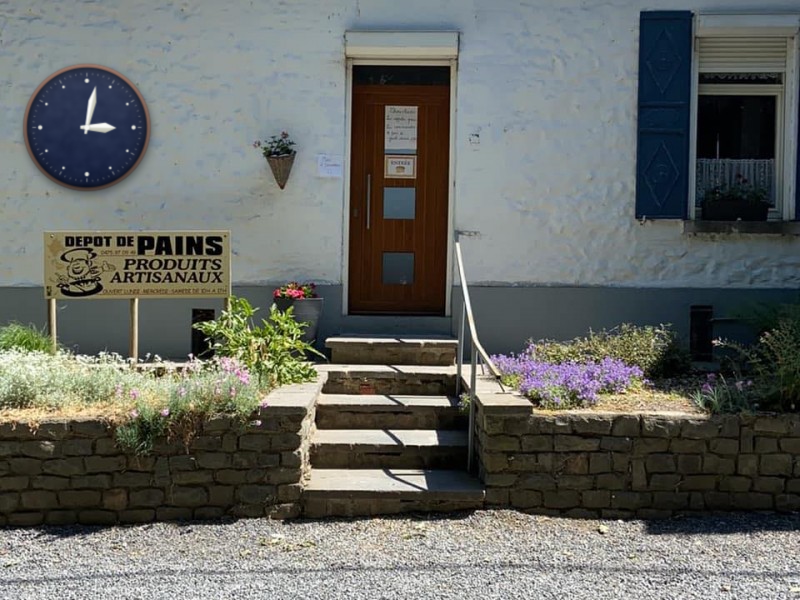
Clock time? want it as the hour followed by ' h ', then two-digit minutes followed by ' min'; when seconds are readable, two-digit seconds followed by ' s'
3 h 02 min
